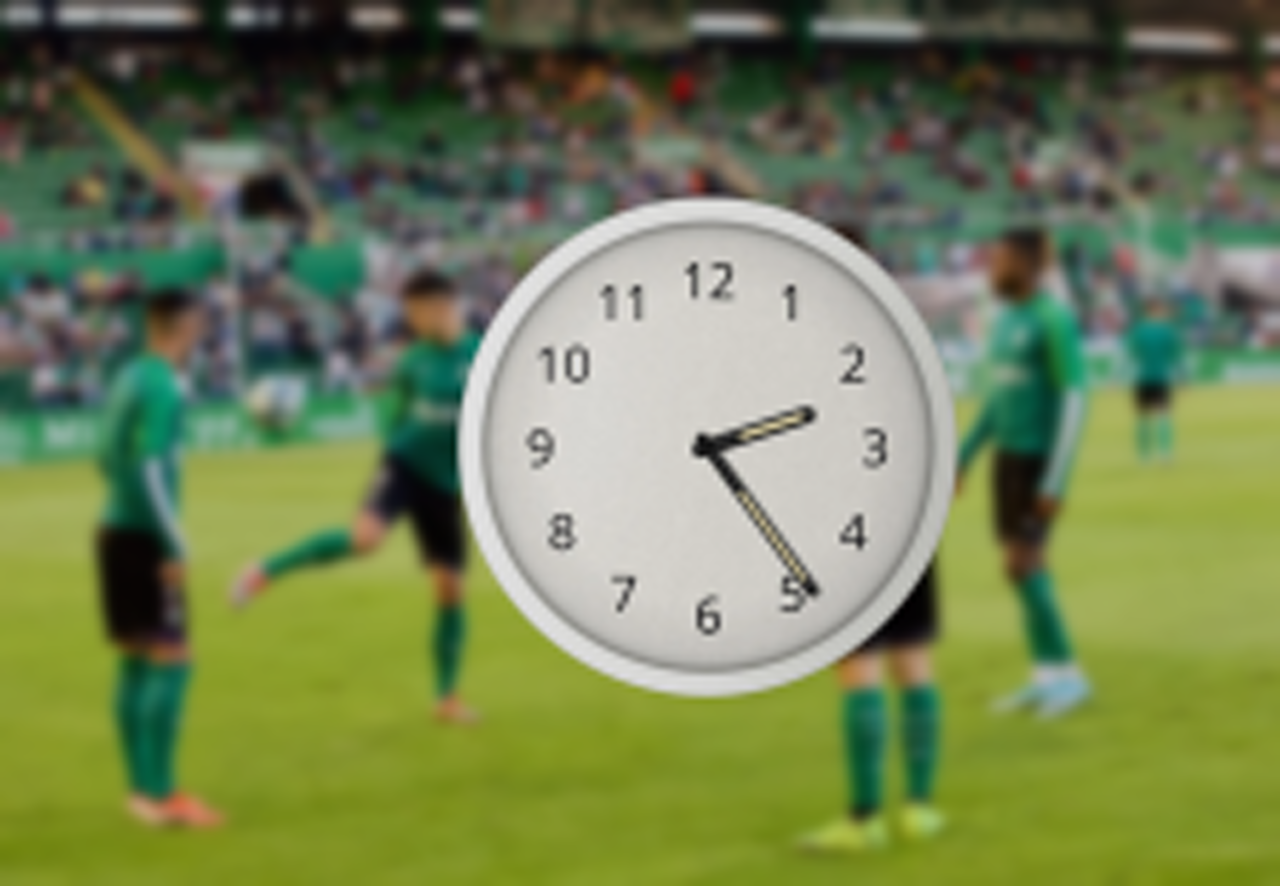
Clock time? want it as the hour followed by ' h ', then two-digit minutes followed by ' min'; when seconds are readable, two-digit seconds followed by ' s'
2 h 24 min
